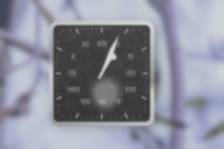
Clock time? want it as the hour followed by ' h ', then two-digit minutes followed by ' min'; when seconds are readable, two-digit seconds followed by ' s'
1 h 04 min
